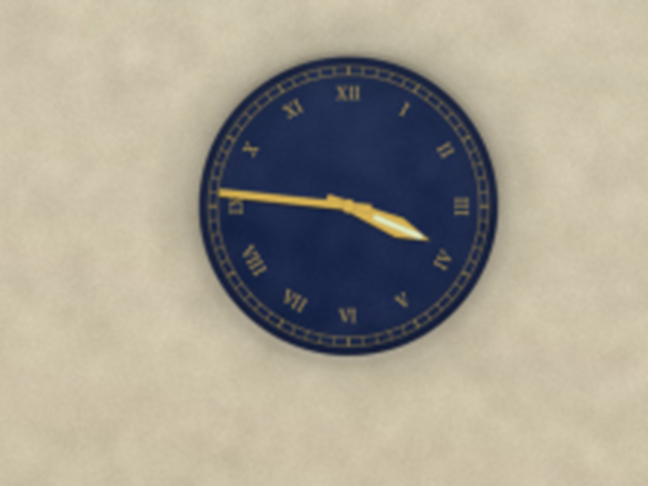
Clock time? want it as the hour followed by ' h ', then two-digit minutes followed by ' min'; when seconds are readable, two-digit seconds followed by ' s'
3 h 46 min
